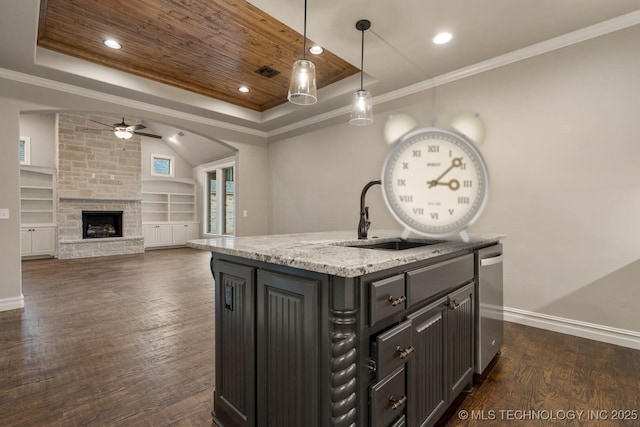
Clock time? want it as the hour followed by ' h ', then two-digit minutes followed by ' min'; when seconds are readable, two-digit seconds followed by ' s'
3 h 08 min
